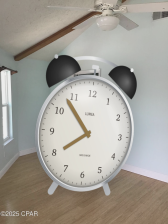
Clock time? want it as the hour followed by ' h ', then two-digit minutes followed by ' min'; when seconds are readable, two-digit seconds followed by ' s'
7 h 53 min
